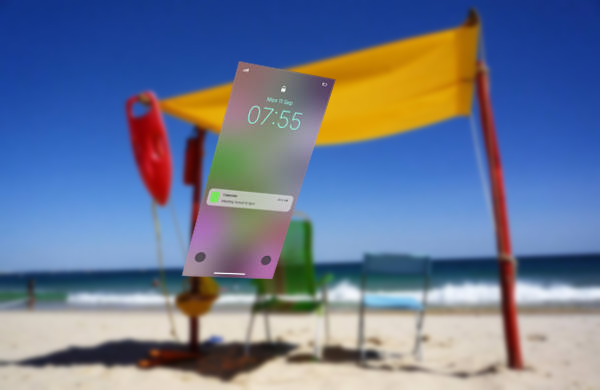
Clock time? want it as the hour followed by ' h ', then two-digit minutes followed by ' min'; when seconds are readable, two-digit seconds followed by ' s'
7 h 55 min
